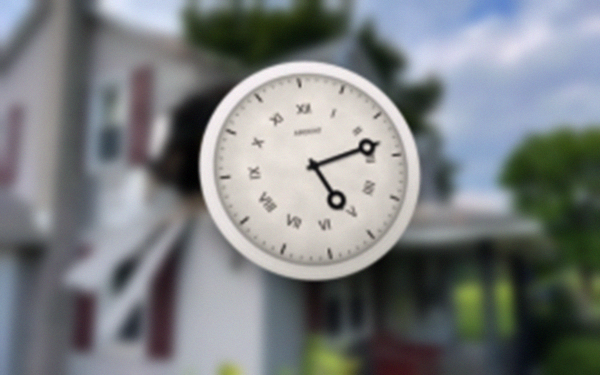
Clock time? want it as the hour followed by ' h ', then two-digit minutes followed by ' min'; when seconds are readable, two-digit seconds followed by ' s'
5 h 13 min
